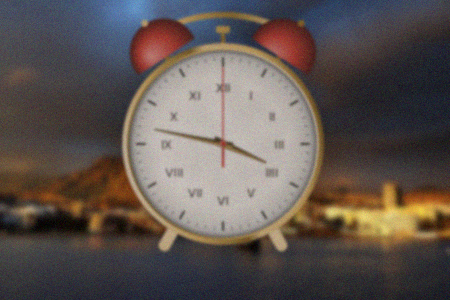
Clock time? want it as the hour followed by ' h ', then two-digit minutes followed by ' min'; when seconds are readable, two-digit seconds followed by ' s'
3 h 47 min 00 s
